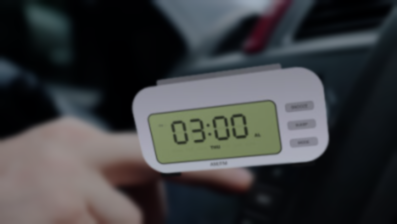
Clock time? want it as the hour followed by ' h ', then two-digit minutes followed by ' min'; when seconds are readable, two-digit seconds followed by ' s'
3 h 00 min
